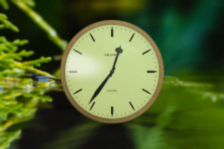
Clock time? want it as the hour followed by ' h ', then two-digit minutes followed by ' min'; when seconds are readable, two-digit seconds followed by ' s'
12 h 36 min
